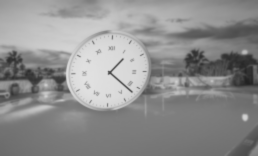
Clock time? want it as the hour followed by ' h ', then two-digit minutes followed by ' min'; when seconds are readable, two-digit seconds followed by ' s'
1 h 22 min
